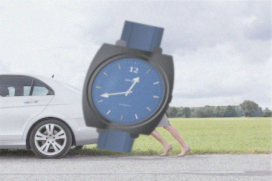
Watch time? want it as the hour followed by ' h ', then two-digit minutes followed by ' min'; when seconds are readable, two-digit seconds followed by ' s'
12 h 42 min
